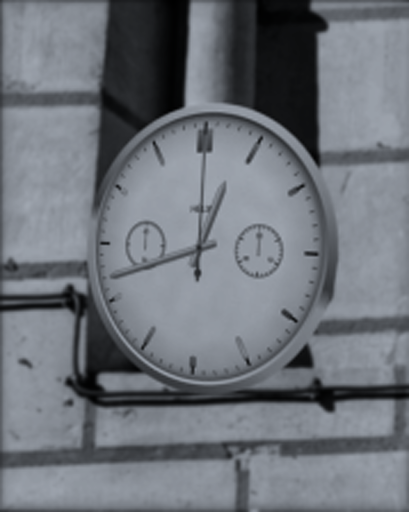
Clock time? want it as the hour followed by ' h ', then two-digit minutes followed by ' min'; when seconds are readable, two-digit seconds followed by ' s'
12 h 42 min
